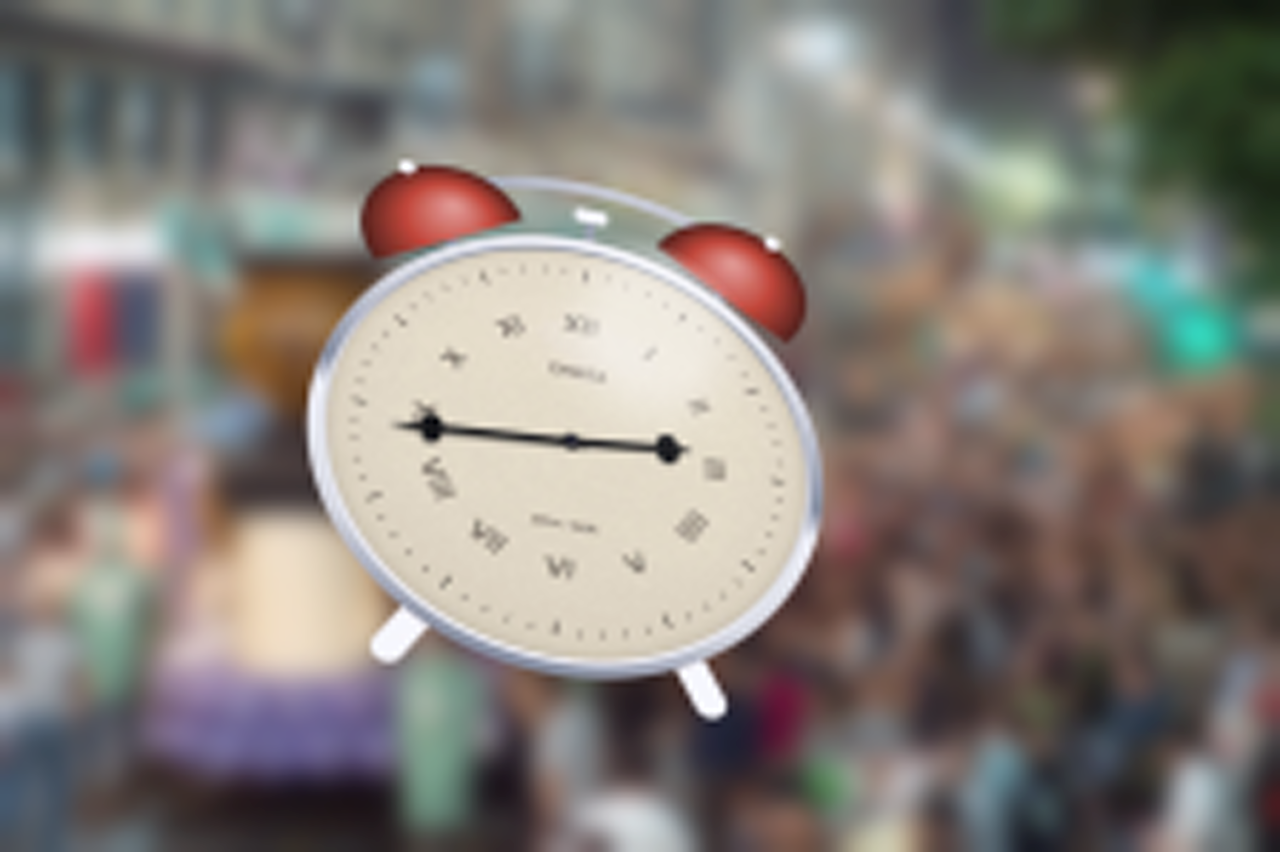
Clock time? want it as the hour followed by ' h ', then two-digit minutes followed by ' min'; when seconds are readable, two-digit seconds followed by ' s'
2 h 44 min
